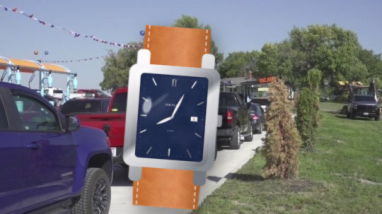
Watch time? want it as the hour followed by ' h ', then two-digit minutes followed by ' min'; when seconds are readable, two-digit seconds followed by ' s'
8 h 04 min
